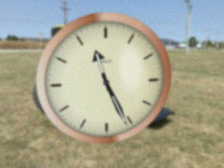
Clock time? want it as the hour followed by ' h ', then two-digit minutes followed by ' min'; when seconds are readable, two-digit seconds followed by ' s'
11 h 26 min
